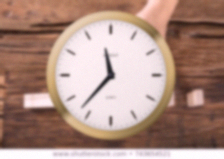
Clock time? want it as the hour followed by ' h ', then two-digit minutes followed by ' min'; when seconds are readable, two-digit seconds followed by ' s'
11 h 37 min
